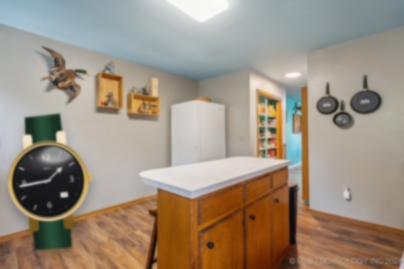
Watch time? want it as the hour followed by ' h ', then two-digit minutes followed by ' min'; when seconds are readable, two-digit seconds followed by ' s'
1 h 44 min
